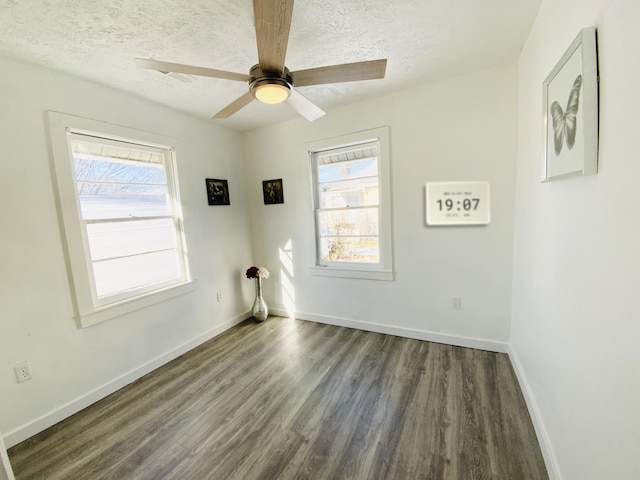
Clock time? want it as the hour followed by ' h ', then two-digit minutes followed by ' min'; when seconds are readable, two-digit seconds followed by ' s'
19 h 07 min
